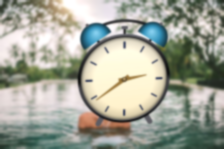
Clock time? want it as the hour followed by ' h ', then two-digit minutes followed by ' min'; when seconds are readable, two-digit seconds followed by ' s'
2 h 39 min
